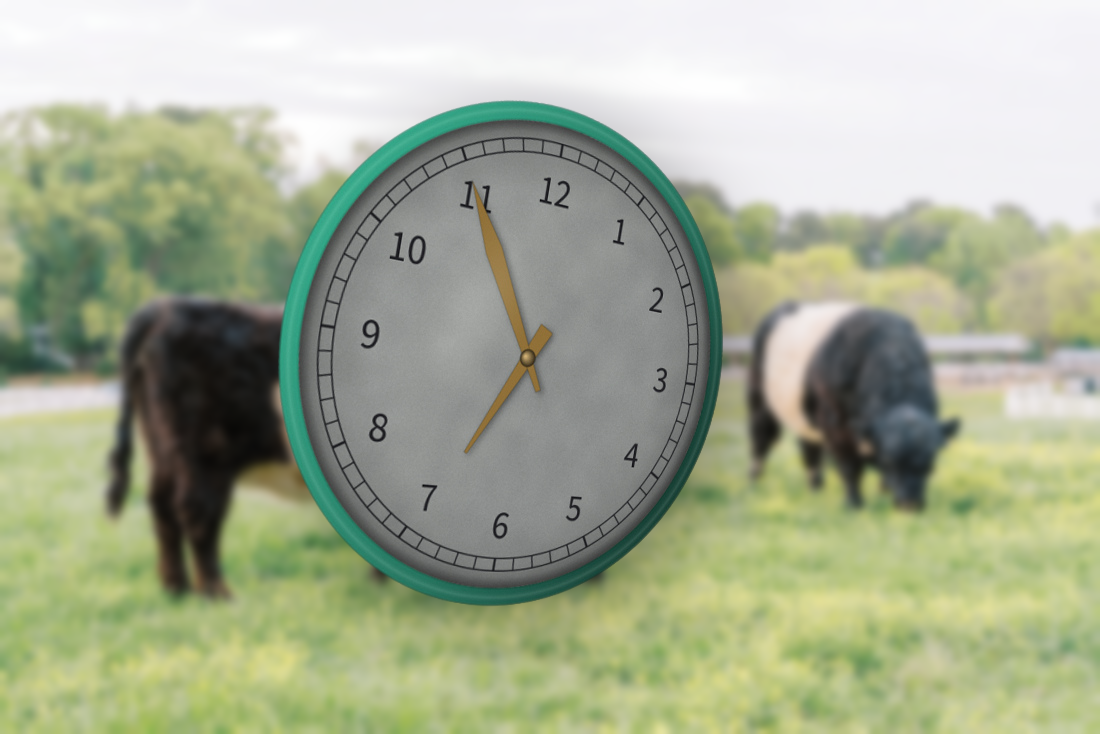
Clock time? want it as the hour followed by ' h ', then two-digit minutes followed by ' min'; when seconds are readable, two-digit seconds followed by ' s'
6 h 55 min
